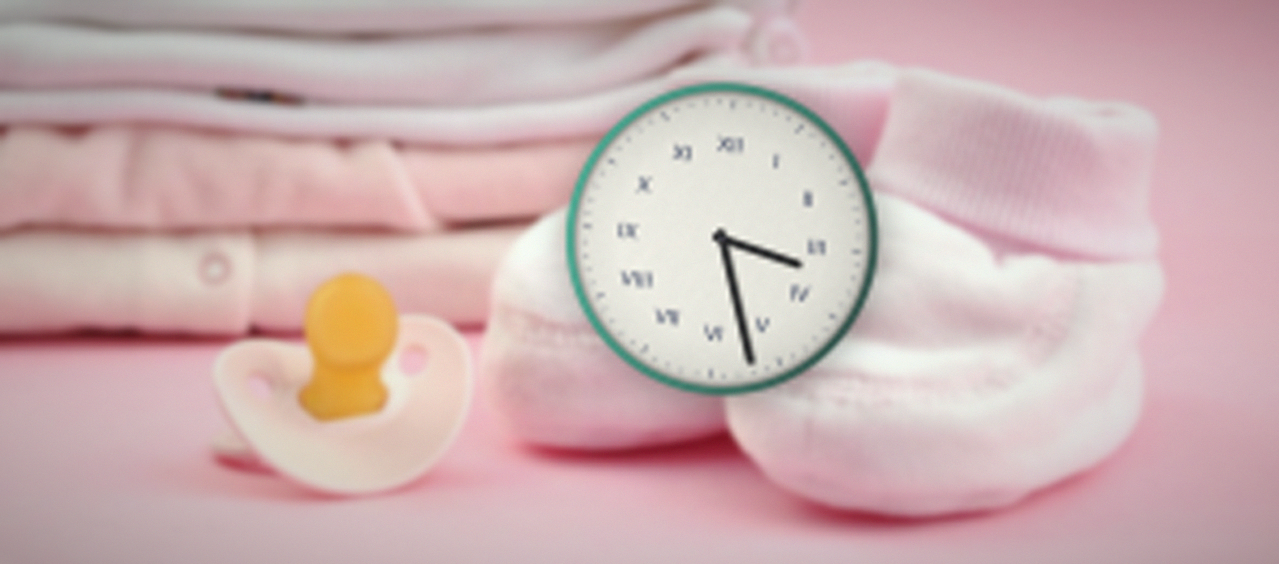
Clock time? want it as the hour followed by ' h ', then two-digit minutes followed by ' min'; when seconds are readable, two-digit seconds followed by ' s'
3 h 27 min
